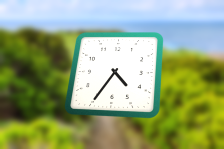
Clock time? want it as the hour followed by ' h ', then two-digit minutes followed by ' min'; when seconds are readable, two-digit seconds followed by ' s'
4 h 35 min
